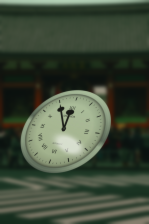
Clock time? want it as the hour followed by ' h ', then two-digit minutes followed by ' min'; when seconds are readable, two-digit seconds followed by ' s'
11 h 55 min
